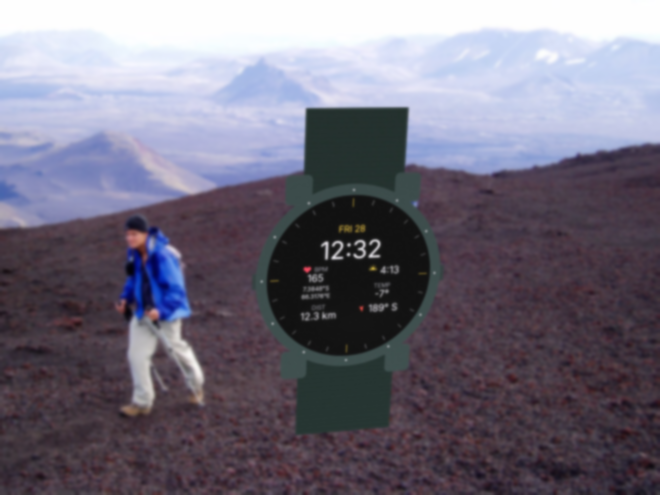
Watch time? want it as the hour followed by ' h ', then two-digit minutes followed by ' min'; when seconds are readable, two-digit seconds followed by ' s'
12 h 32 min
